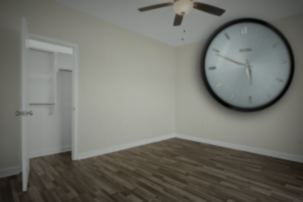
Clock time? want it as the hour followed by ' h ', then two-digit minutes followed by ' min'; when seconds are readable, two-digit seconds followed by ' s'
5 h 49 min
